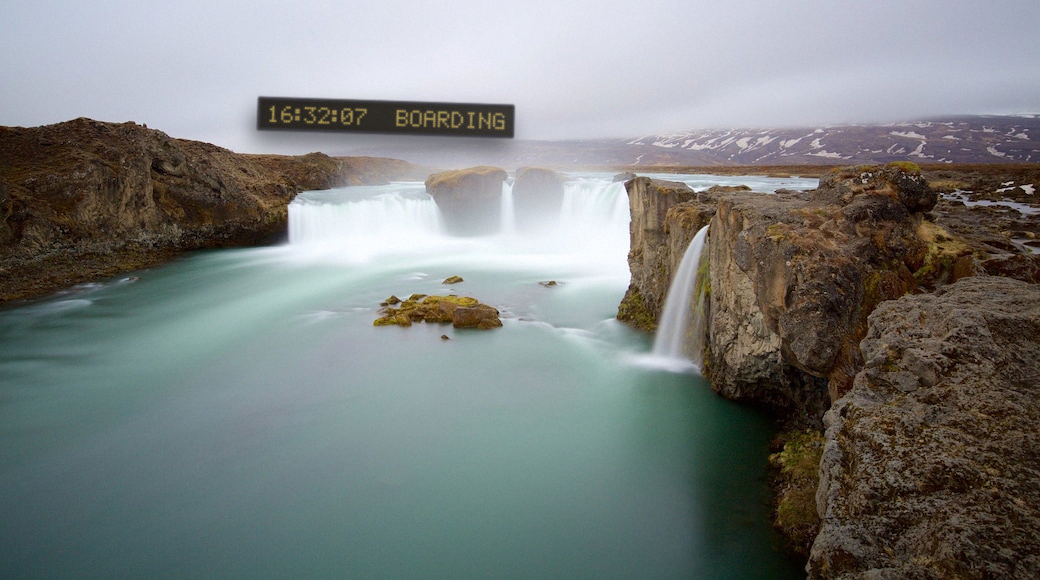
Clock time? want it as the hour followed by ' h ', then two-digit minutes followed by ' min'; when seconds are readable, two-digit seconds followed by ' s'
16 h 32 min 07 s
